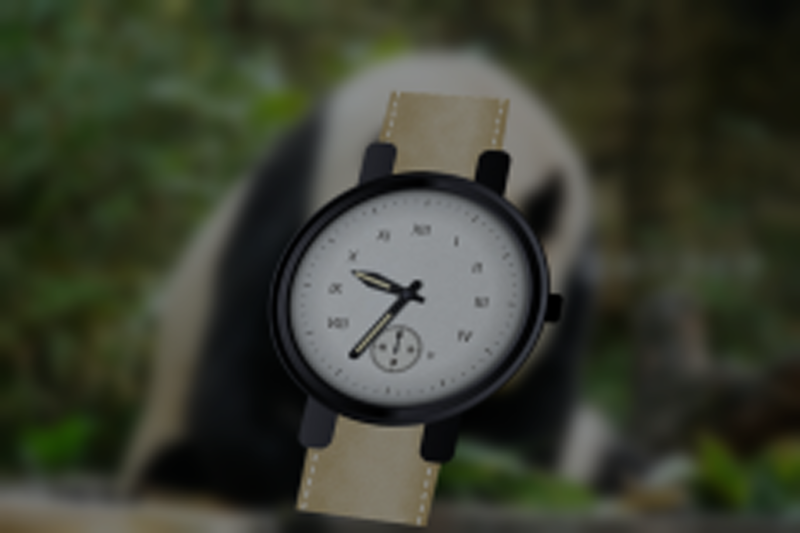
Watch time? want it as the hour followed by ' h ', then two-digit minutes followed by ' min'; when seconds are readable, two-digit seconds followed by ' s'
9 h 35 min
